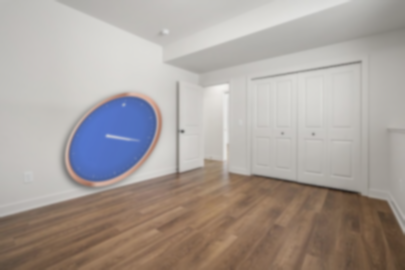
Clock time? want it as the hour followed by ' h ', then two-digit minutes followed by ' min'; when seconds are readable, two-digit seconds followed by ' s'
3 h 16 min
